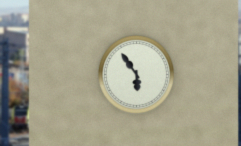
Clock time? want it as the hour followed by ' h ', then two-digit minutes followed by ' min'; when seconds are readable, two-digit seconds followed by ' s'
5 h 54 min
